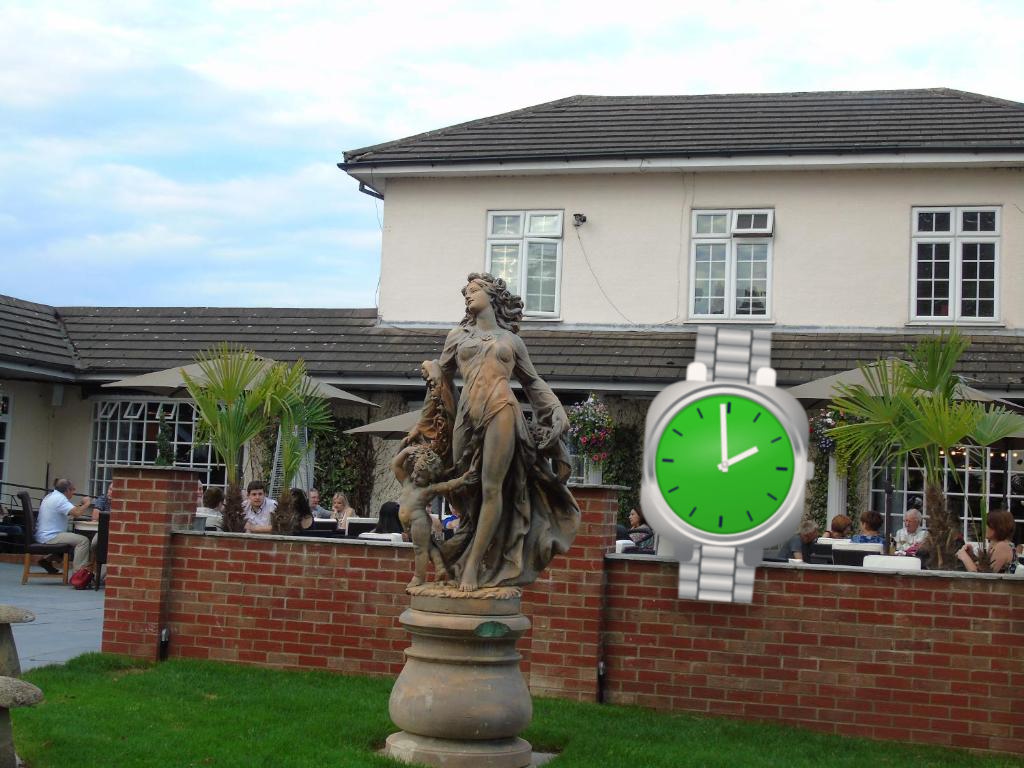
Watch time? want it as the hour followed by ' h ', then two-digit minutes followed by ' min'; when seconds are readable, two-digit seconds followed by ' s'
1 h 59 min
